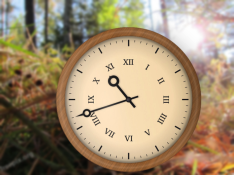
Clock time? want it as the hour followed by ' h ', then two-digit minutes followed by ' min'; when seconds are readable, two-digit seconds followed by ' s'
10 h 42 min
